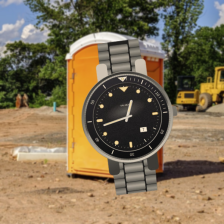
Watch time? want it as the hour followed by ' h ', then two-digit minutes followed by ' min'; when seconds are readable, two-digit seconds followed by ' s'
12 h 43 min
